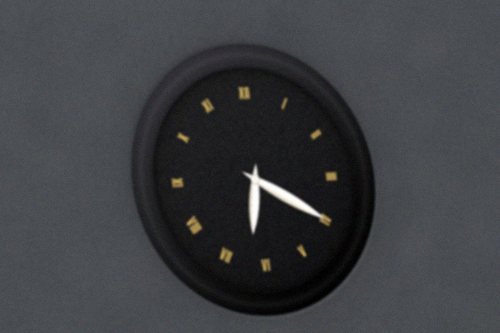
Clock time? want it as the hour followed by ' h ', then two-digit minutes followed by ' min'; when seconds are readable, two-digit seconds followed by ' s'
6 h 20 min
